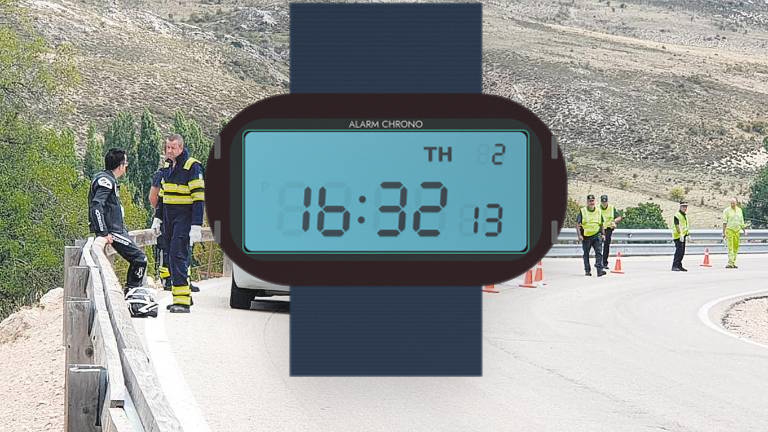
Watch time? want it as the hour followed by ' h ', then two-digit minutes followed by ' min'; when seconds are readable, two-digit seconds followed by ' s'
16 h 32 min 13 s
